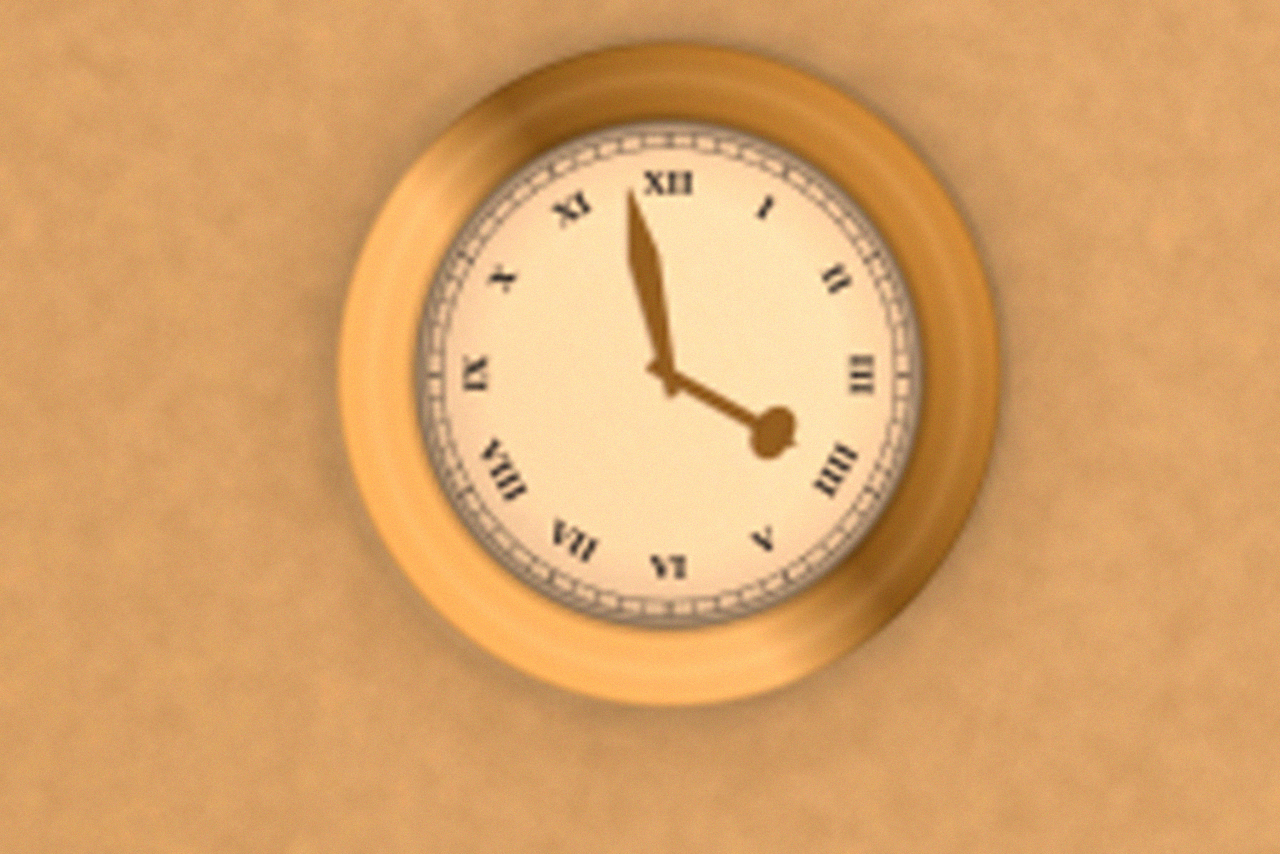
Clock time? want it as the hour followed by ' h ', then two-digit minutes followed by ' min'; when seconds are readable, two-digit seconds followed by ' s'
3 h 58 min
